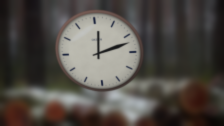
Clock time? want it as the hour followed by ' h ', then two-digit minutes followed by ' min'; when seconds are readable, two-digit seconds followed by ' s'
12 h 12 min
